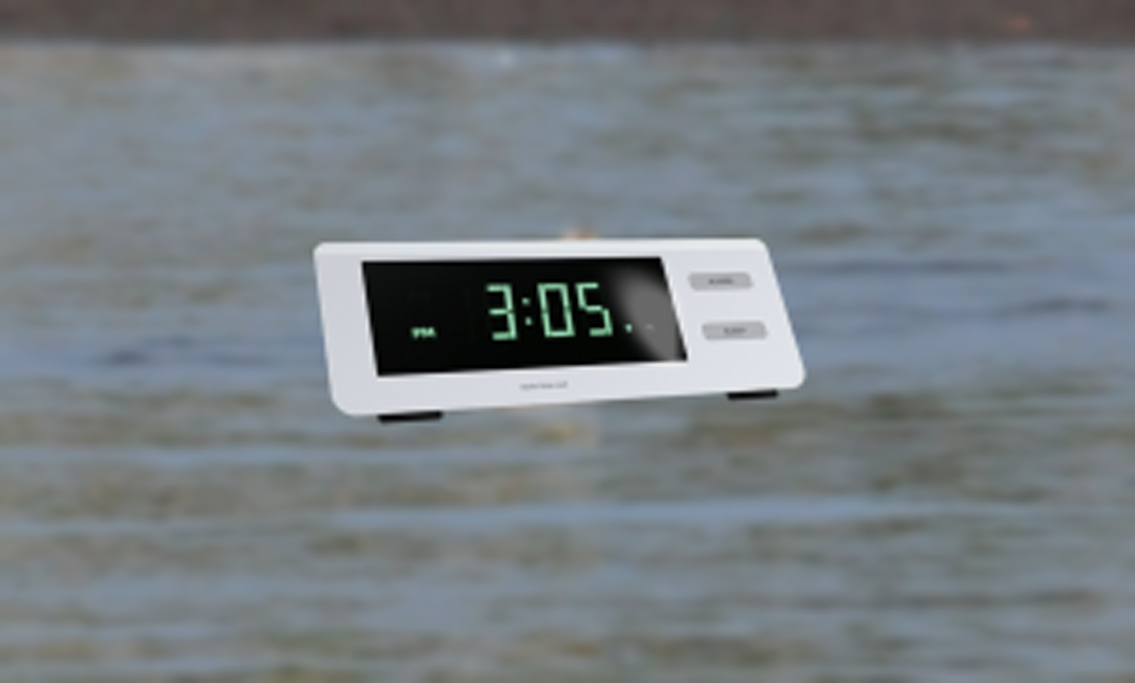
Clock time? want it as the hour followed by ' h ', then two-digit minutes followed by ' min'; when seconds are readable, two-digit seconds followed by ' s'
3 h 05 min
